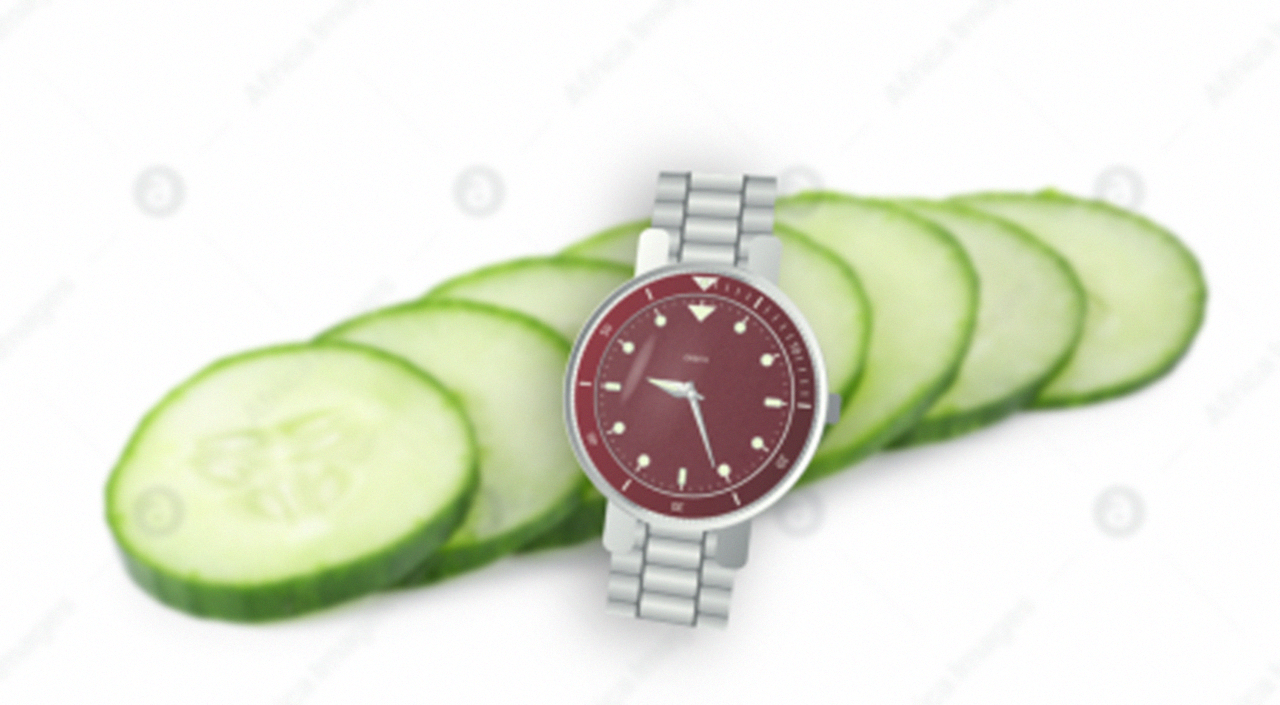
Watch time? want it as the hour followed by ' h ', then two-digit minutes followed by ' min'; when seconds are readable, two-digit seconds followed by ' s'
9 h 26 min
